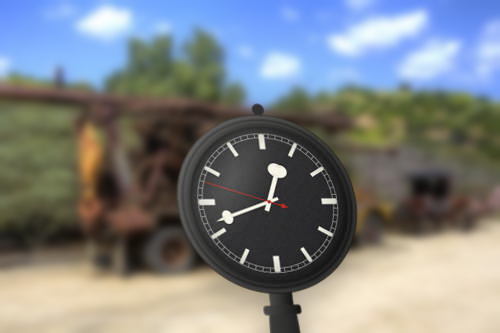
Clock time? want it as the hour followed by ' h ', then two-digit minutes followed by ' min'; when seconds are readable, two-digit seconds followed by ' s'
12 h 41 min 48 s
